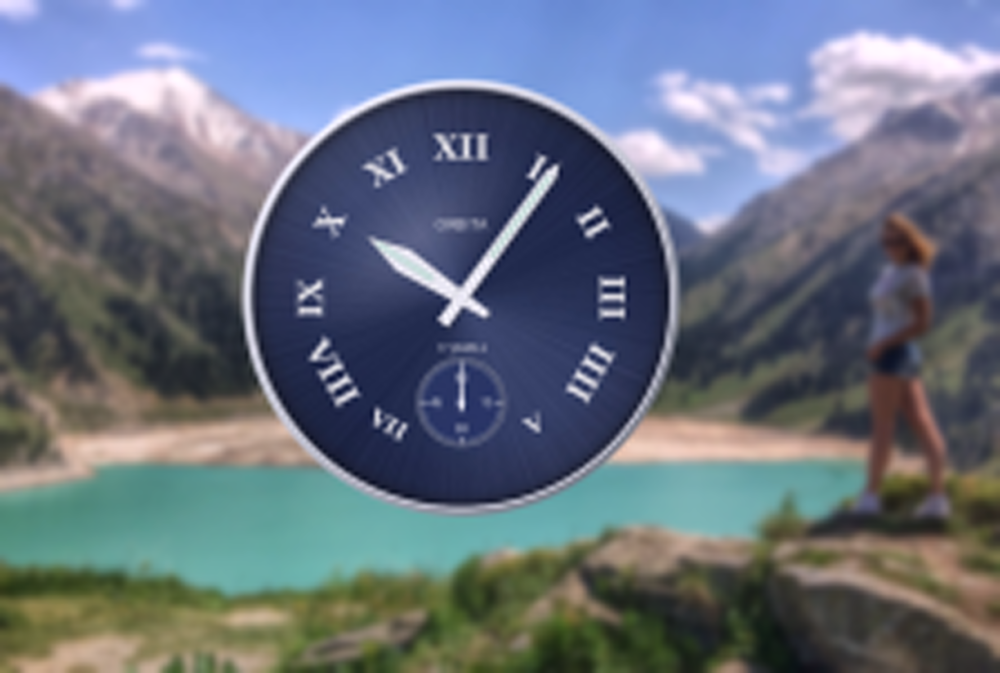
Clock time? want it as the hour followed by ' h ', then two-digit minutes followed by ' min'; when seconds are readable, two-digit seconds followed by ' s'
10 h 06 min
